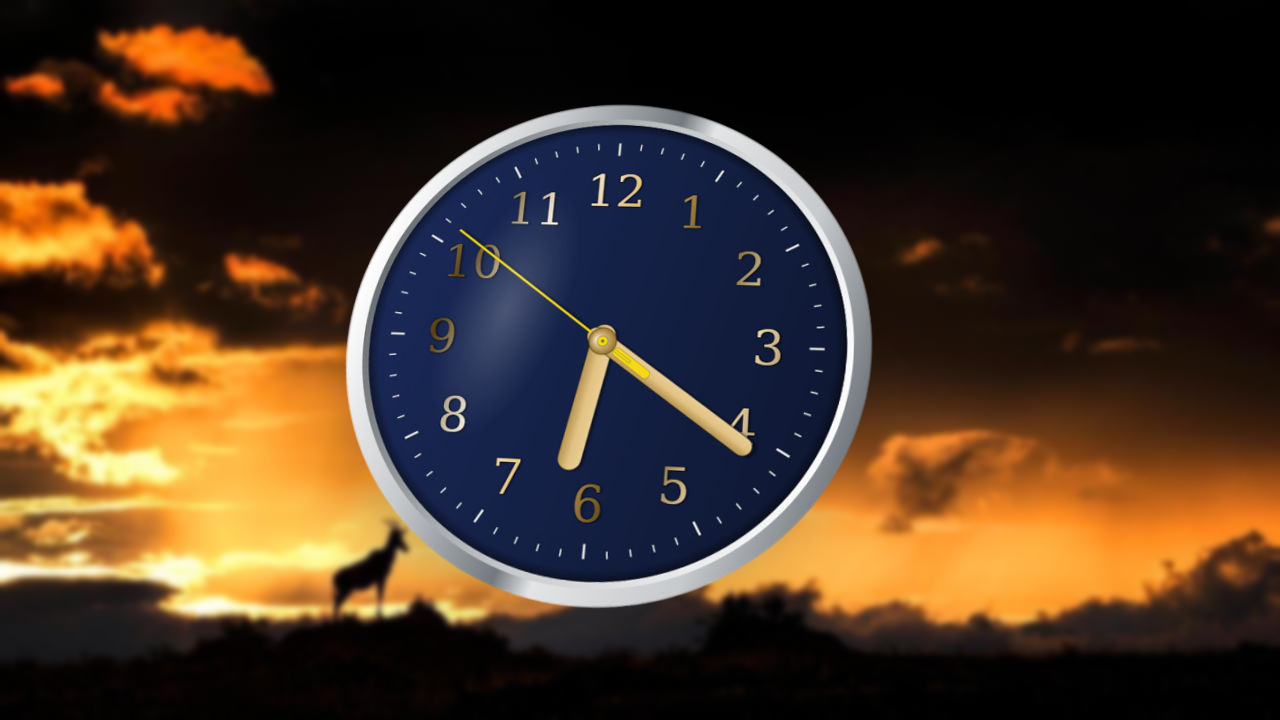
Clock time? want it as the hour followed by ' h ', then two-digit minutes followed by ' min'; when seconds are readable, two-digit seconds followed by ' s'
6 h 20 min 51 s
